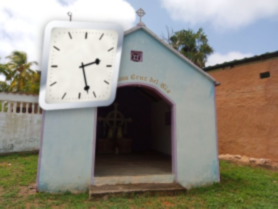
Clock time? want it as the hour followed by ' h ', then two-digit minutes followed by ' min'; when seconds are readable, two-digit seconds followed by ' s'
2 h 27 min
